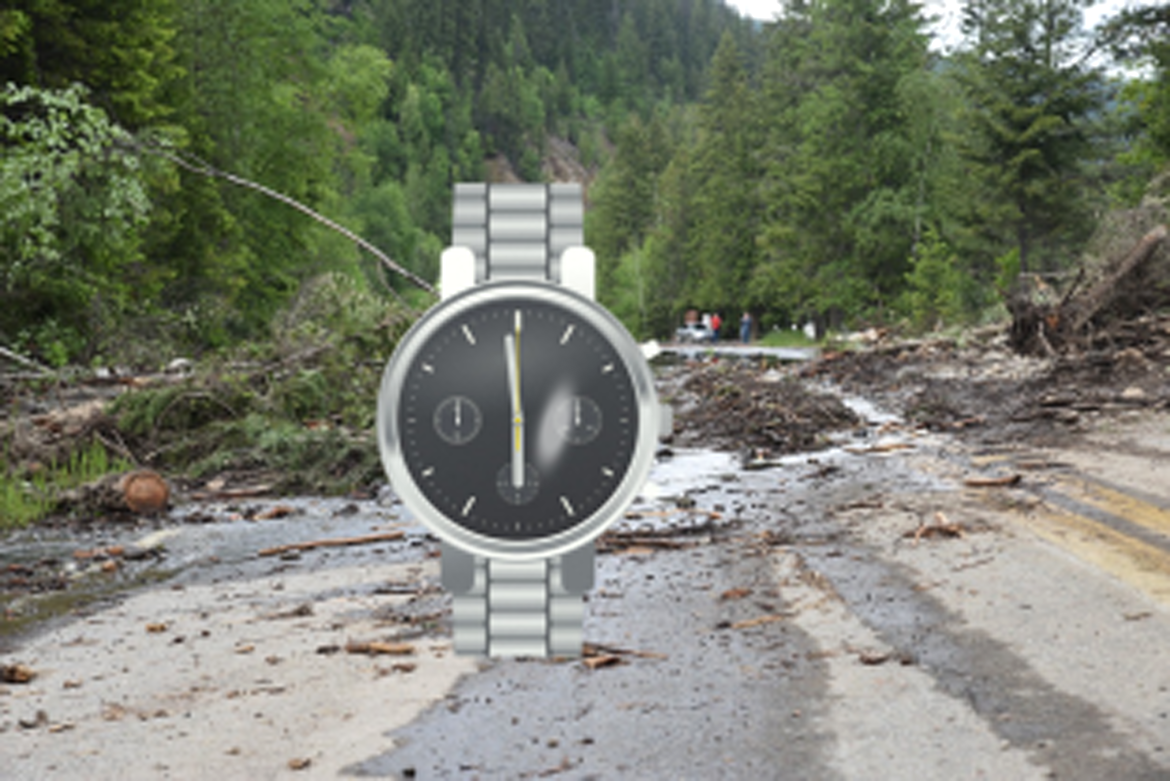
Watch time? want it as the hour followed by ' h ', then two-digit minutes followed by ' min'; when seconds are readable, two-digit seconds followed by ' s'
5 h 59 min
